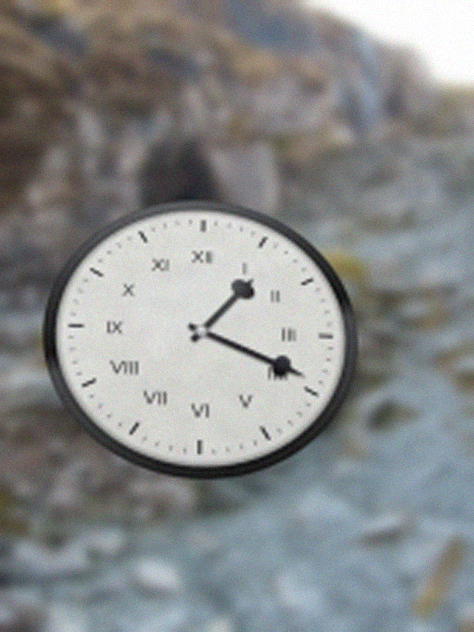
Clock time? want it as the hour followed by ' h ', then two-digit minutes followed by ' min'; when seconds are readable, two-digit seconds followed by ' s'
1 h 19 min
